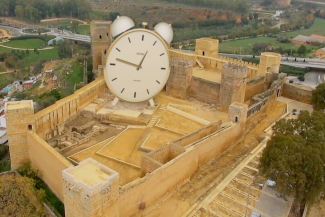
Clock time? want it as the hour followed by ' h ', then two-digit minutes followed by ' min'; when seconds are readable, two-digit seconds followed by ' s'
12 h 47 min
